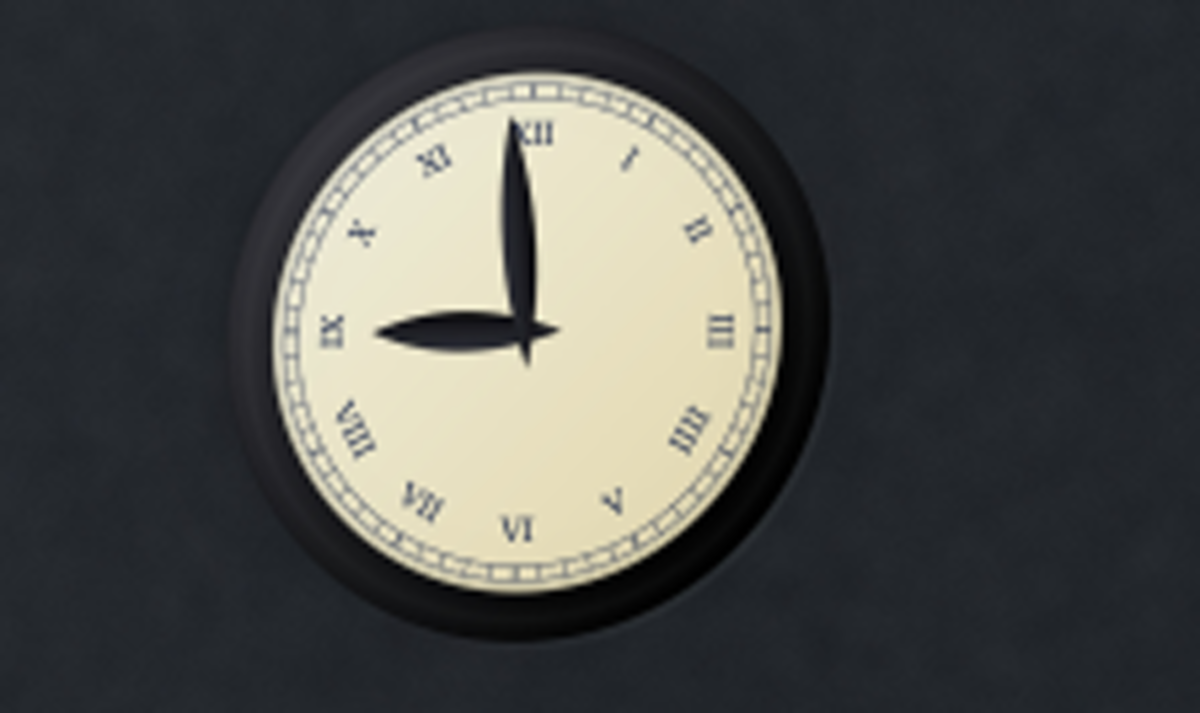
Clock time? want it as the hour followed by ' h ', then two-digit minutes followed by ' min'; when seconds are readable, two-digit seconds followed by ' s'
8 h 59 min
